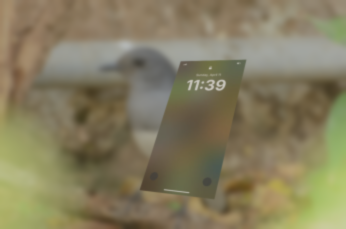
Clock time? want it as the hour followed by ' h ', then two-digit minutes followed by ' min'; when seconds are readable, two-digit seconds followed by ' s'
11 h 39 min
